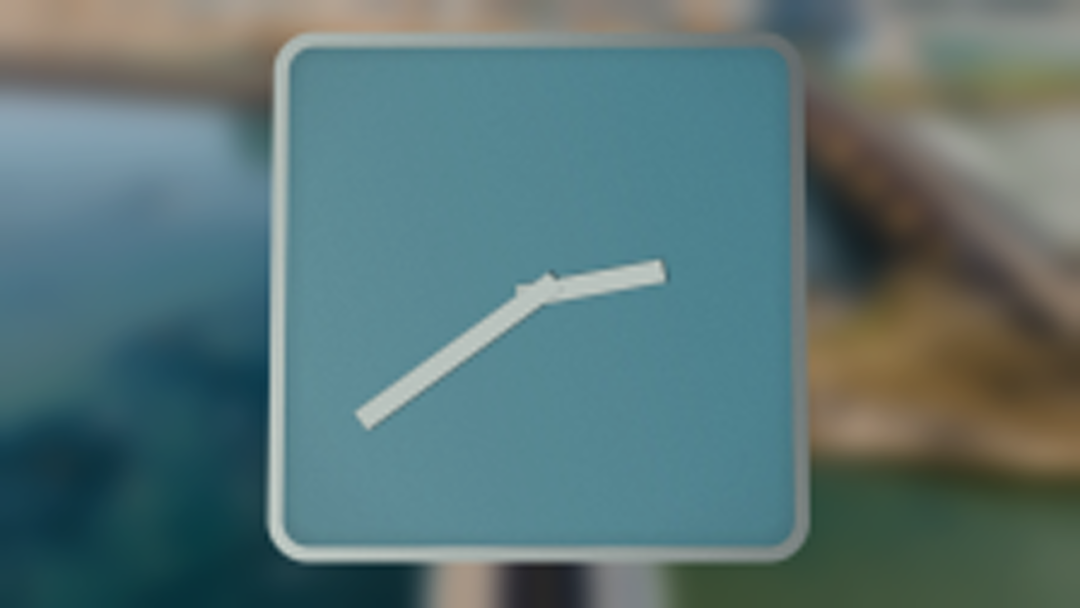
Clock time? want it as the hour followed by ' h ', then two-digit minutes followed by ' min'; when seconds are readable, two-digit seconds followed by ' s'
2 h 39 min
